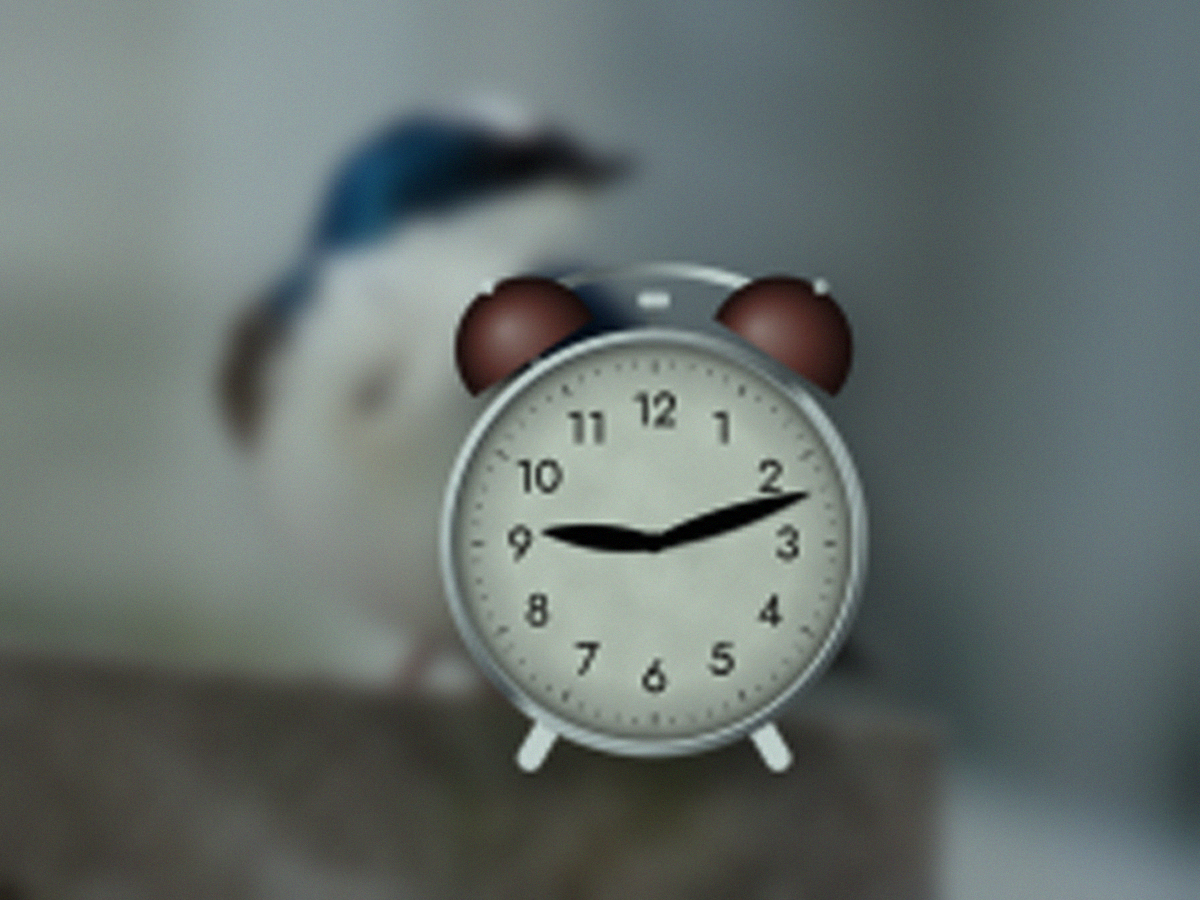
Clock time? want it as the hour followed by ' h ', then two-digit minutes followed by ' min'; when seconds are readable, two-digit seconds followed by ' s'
9 h 12 min
